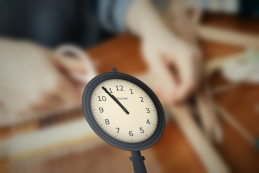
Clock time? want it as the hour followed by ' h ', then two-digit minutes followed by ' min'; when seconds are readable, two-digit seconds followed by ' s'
10 h 54 min
